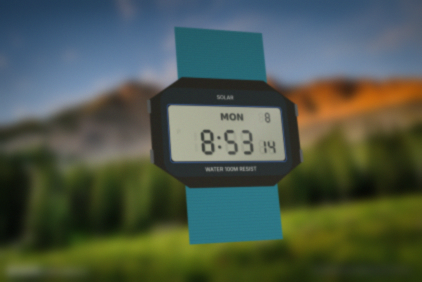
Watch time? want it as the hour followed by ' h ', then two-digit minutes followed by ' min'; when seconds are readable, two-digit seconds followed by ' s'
8 h 53 min 14 s
